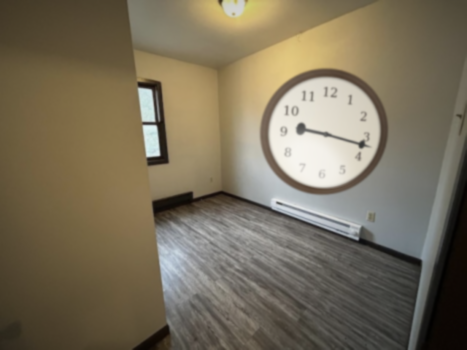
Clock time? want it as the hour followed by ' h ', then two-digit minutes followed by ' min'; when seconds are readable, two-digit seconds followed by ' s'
9 h 17 min
